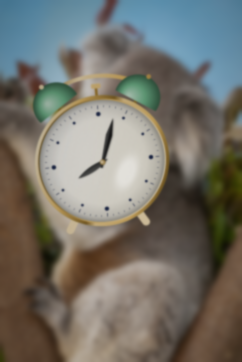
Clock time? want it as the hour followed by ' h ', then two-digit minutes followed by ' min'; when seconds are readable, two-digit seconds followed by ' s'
8 h 03 min
